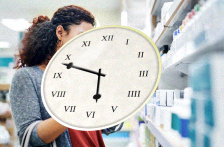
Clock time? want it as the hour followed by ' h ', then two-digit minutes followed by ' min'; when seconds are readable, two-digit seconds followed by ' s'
5 h 48 min
